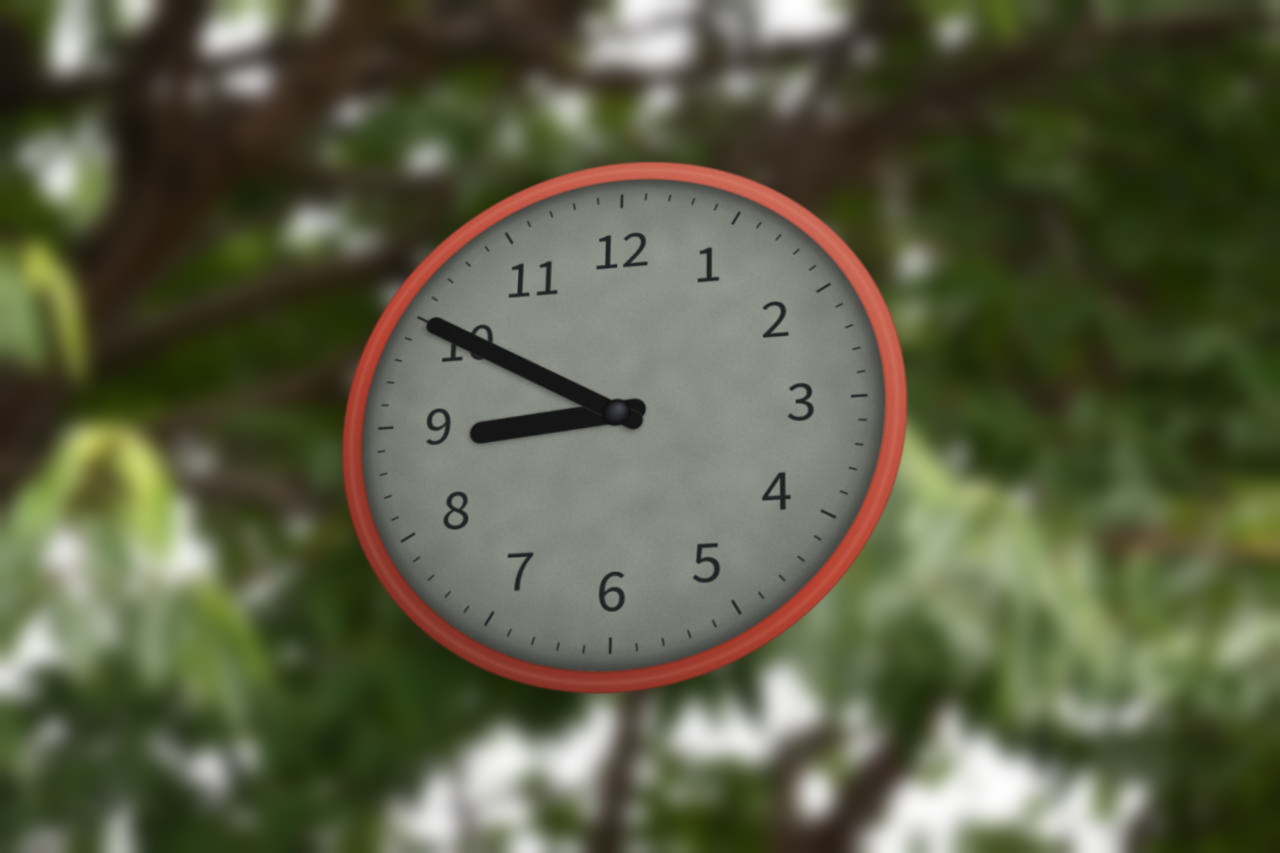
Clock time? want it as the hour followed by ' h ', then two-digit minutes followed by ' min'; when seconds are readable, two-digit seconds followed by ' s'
8 h 50 min
